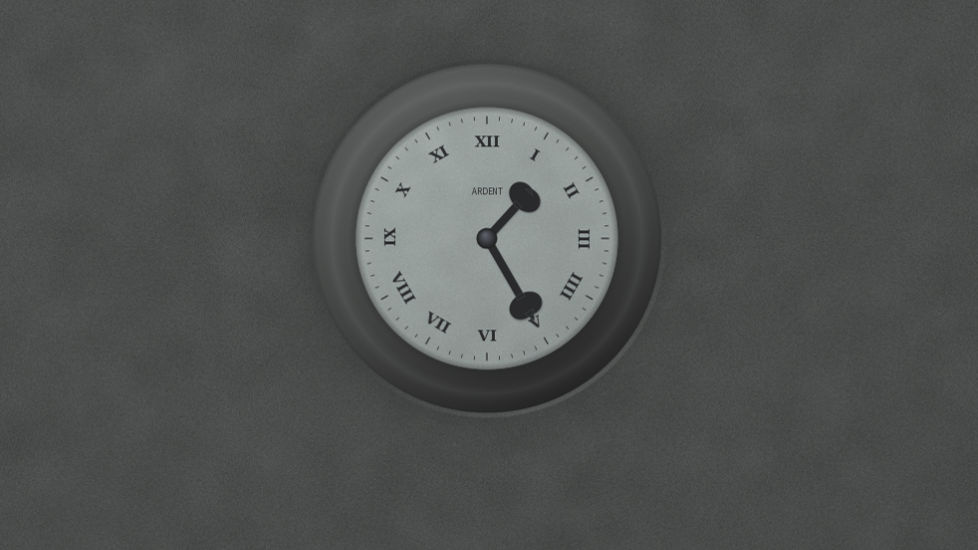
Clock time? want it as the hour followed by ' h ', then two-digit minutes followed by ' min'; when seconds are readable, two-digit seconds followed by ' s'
1 h 25 min
